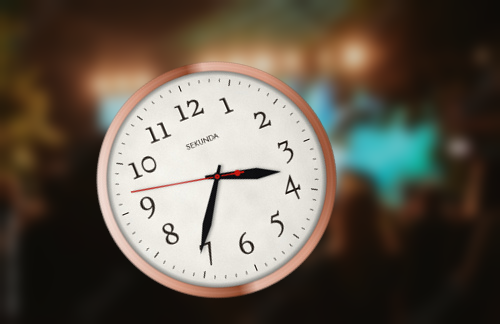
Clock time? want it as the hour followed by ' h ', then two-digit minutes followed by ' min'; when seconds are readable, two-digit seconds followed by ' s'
3 h 35 min 47 s
